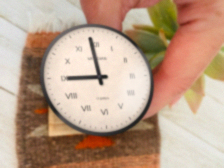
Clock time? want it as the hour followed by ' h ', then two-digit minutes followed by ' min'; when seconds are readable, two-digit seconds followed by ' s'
8 h 59 min
